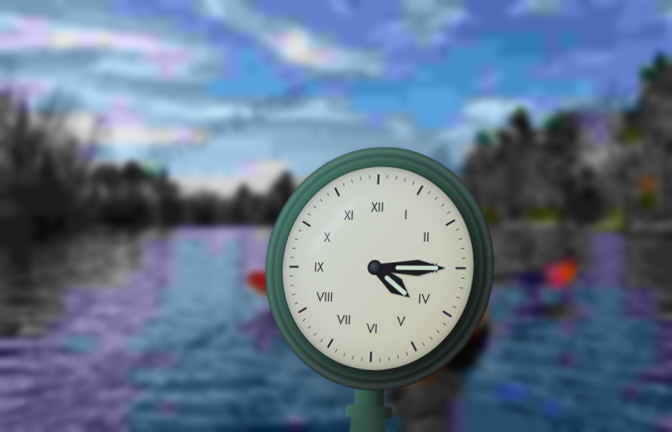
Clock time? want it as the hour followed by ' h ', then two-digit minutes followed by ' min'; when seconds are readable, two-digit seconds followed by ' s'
4 h 15 min
